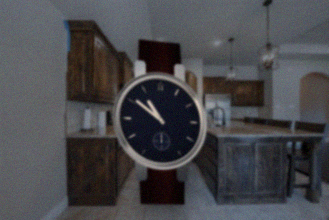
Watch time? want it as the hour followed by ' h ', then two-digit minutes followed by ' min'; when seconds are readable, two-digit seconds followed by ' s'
10 h 51 min
